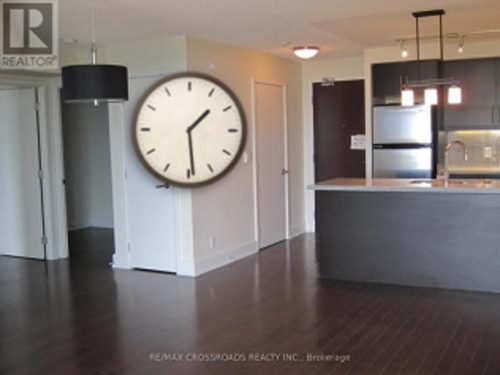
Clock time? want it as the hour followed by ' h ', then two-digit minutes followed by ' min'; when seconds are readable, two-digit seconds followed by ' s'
1 h 29 min
